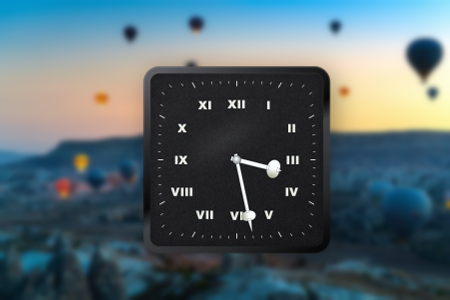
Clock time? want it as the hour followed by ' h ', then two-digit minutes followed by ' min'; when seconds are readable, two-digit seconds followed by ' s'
3 h 28 min
